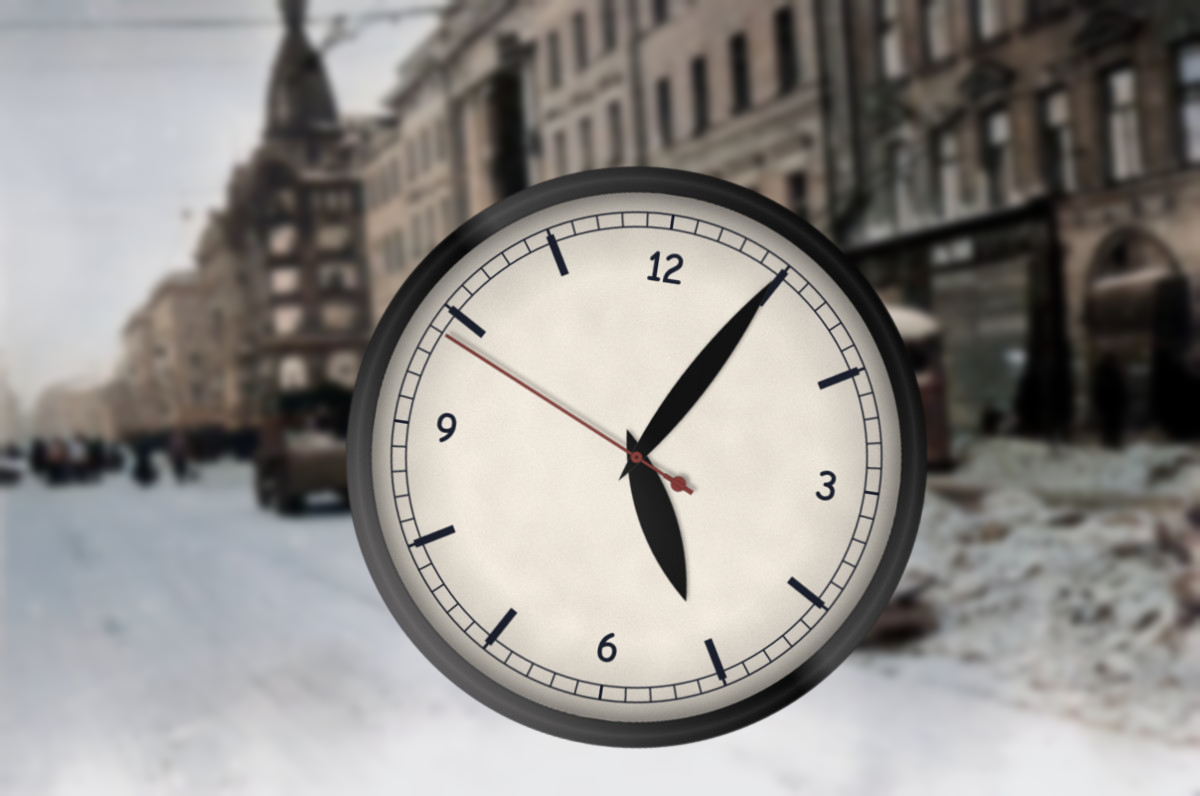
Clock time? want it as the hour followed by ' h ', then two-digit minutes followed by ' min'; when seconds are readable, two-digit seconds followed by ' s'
5 h 04 min 49 s
